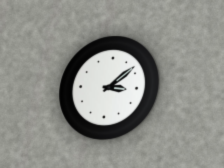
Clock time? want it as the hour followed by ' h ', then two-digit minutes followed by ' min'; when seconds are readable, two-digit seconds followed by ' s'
3 h 08 min
